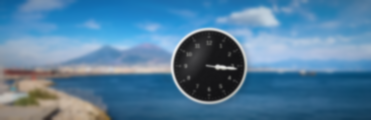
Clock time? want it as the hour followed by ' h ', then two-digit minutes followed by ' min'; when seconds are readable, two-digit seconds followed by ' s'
3 h 16 min
